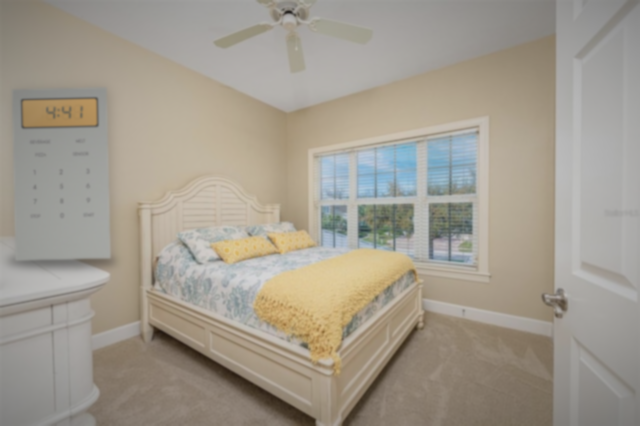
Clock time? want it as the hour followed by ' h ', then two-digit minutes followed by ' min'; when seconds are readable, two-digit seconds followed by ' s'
4 h 41 min
